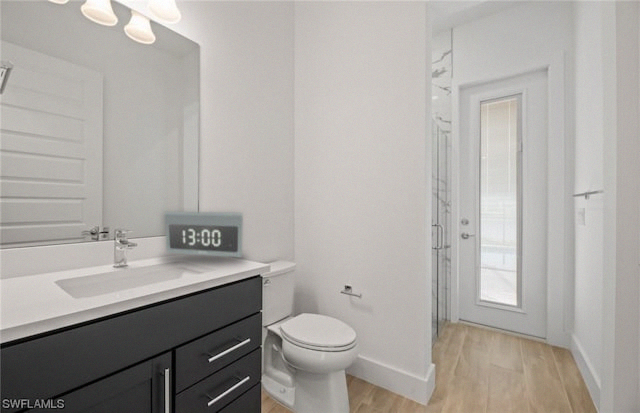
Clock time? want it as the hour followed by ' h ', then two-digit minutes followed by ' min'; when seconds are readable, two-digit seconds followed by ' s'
13 h 00 min
